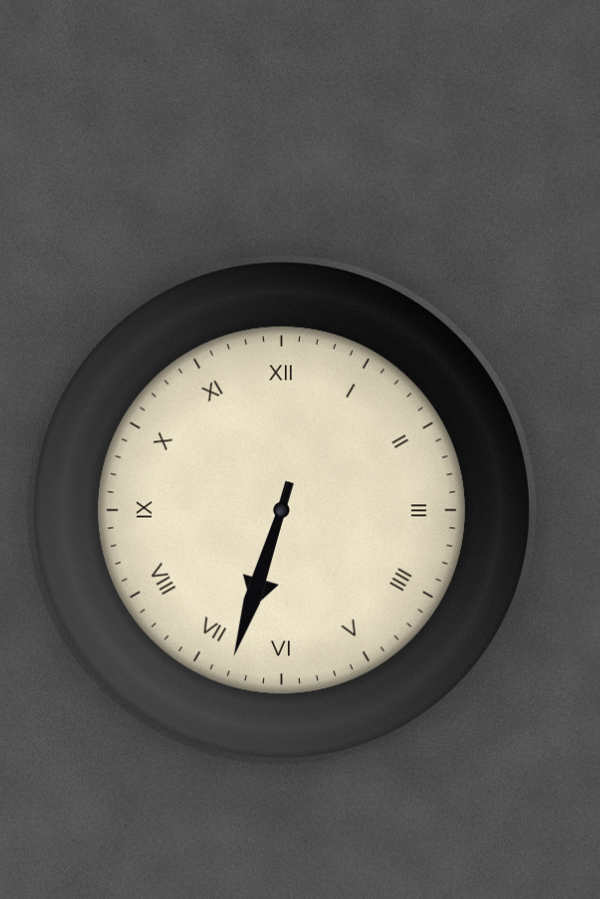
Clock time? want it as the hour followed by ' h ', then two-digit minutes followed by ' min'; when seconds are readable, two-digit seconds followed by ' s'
6 h 33 min
